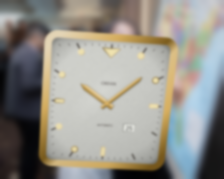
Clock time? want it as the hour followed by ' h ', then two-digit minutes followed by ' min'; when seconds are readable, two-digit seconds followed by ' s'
10 h 08 min
